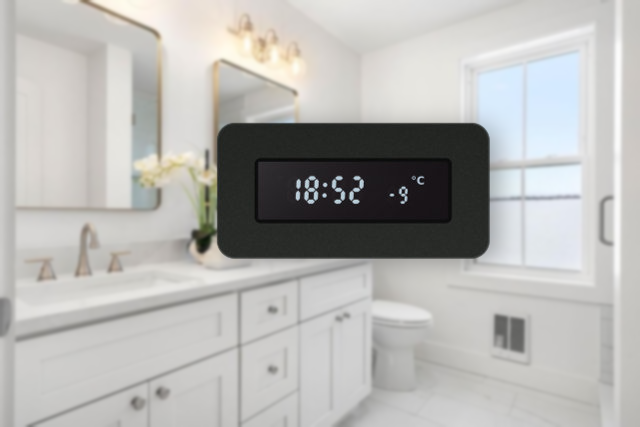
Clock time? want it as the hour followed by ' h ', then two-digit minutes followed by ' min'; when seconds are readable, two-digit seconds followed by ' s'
18 h 52 min
